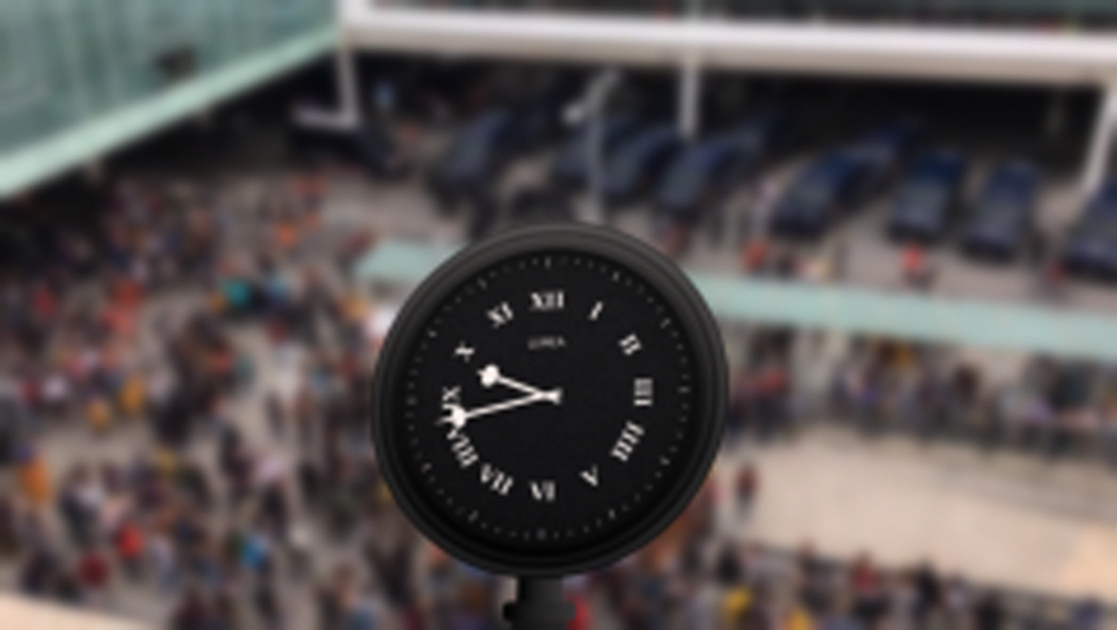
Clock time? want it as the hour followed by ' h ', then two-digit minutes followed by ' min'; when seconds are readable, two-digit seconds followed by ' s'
9 h 43 min
